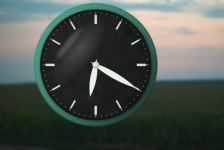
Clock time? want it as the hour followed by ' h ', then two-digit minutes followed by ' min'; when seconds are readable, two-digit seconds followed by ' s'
6 h 20 min
